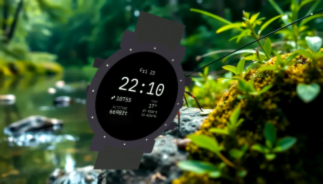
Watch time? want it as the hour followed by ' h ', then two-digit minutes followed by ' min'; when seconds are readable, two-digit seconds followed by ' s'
22 h 10 min
